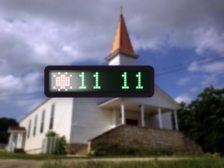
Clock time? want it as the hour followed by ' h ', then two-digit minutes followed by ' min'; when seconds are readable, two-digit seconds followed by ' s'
11 h 11 min
